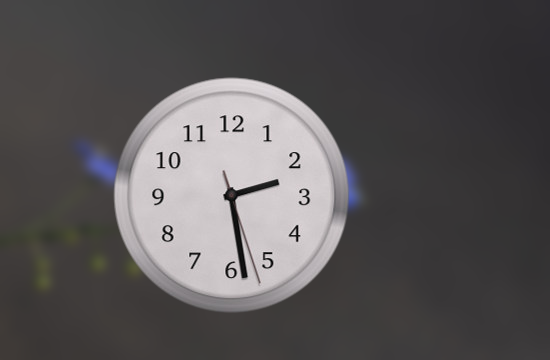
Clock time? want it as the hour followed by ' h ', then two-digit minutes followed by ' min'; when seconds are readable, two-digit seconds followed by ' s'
2 h 28 min 27 s
